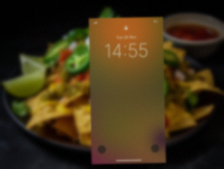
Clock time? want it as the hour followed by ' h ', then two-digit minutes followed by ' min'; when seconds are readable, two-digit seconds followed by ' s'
14 h 55 min
